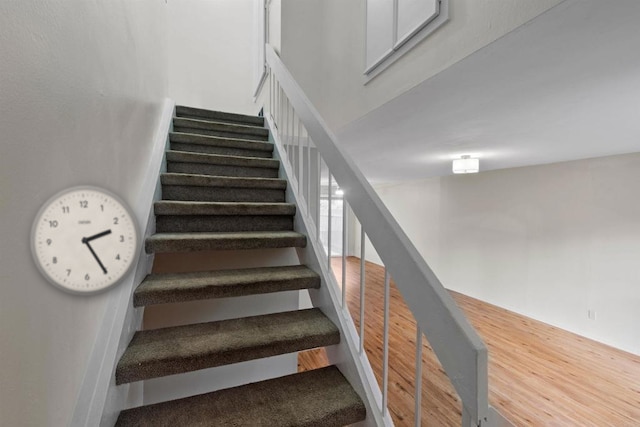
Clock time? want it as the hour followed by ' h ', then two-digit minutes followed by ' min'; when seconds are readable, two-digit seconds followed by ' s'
2 h 25 min
